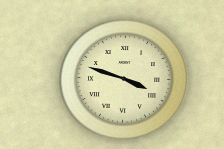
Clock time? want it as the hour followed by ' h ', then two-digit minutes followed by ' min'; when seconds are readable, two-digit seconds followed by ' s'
3 h 48 min
